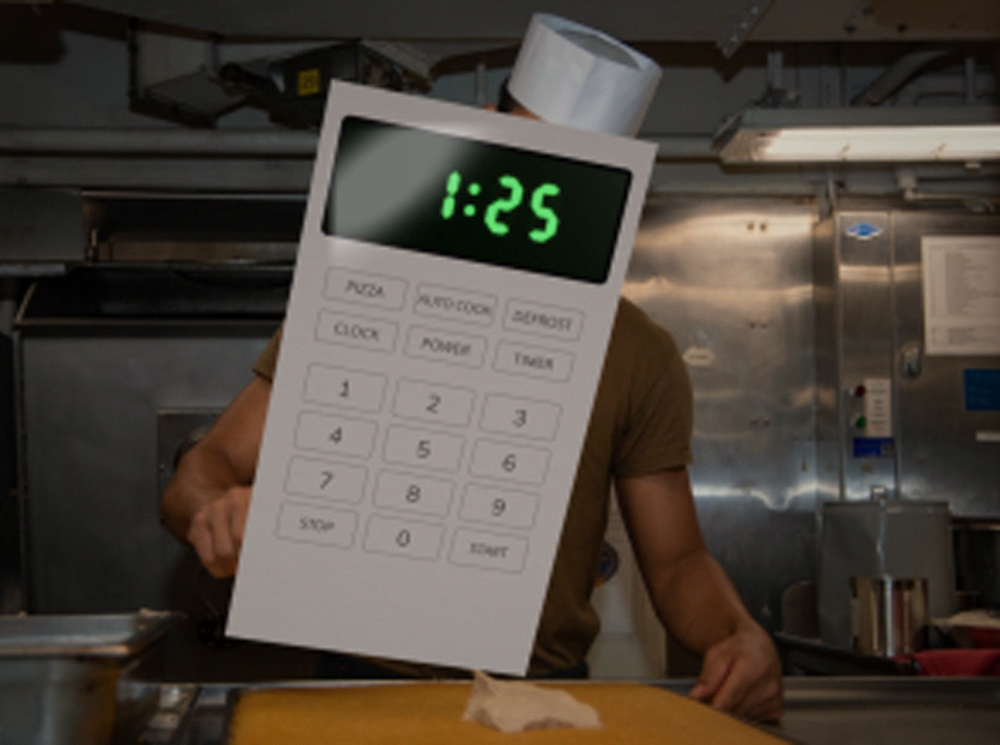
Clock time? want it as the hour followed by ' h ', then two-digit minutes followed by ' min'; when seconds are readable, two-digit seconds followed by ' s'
1 h 25 min
